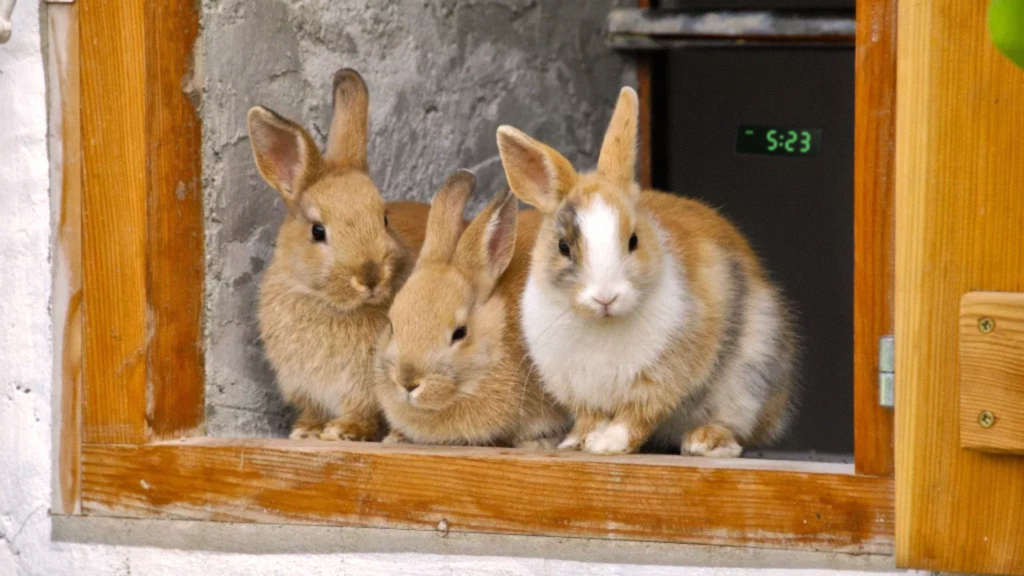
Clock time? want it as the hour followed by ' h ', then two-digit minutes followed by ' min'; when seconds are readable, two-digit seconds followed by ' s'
5 h 23 min
